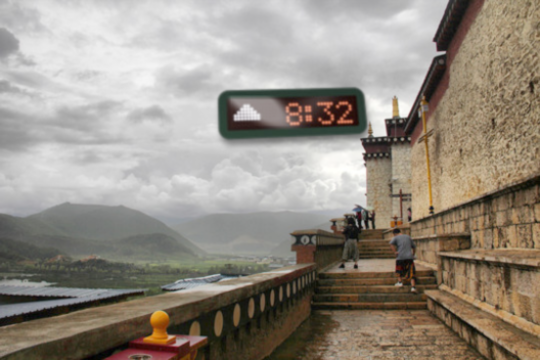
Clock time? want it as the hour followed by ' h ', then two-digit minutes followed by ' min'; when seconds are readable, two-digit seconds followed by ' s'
8 h 32 min
